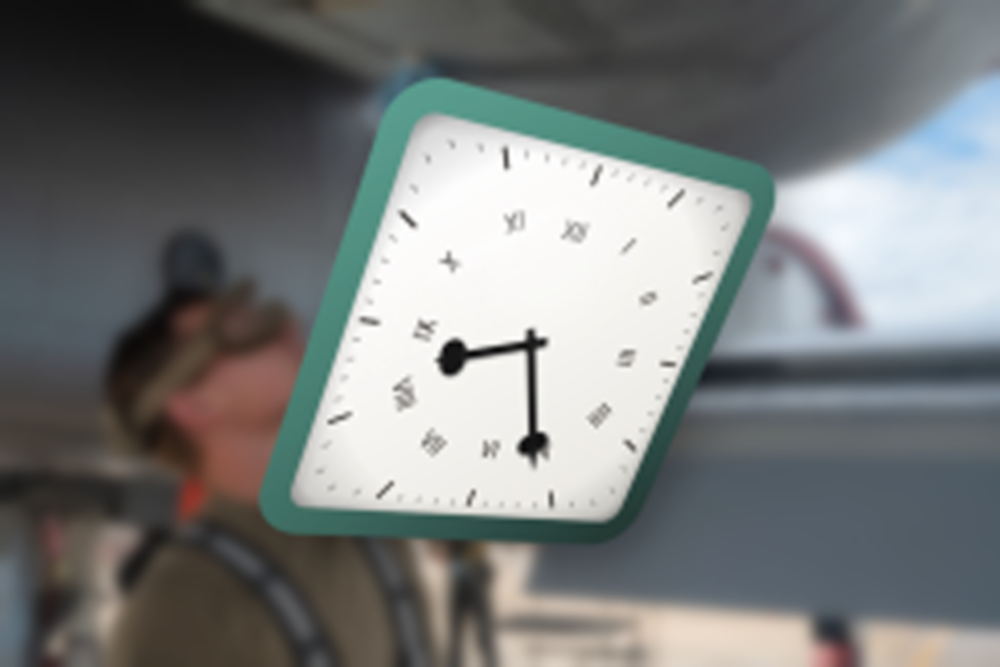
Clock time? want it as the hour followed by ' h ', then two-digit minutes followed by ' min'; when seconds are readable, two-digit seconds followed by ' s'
8 h 26 min
